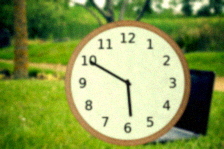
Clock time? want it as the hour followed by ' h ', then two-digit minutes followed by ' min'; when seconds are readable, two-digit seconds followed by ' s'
5 h 50 min
